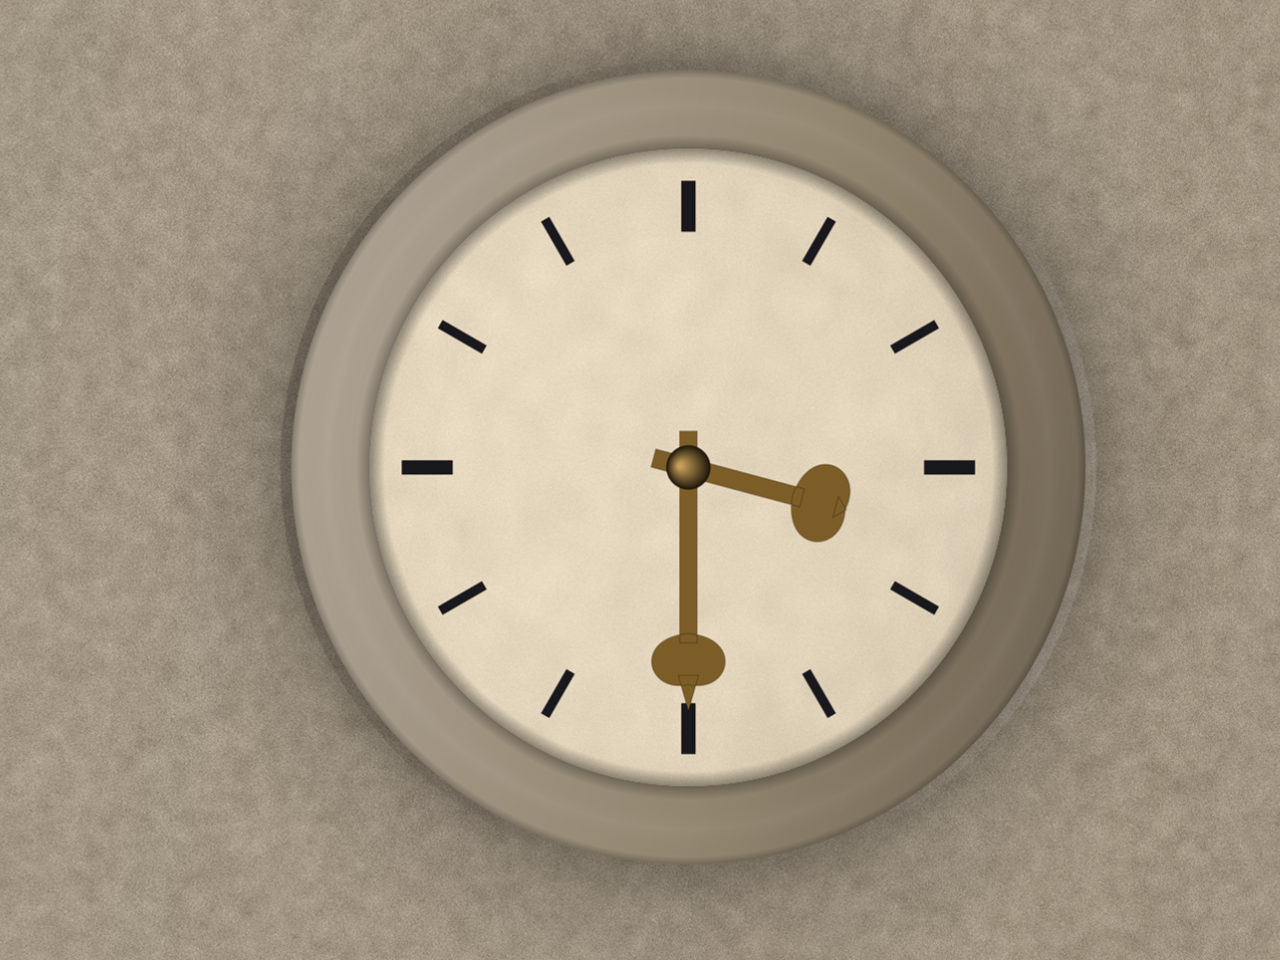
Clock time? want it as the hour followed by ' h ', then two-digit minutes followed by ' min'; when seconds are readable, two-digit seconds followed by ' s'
3 h 30 min
